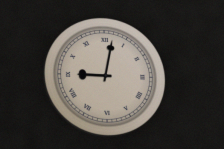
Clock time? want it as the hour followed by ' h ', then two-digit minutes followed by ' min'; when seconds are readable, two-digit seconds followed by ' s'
9 h 02 min
